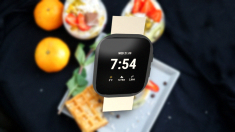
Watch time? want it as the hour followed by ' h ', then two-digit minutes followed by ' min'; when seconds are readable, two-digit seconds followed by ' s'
7 h 54 min
